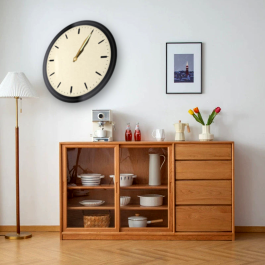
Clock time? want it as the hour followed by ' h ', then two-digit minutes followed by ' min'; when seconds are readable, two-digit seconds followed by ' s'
1 h 05 min
